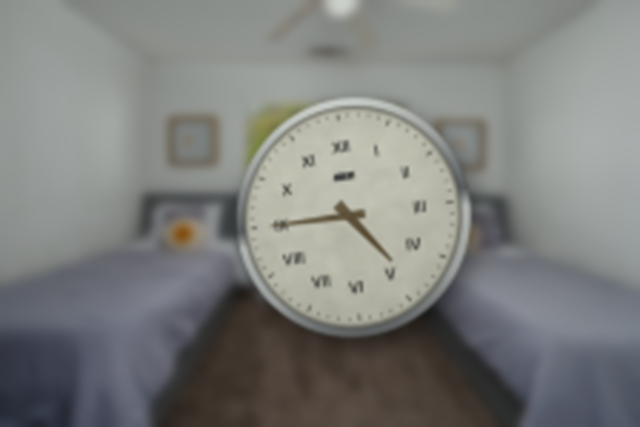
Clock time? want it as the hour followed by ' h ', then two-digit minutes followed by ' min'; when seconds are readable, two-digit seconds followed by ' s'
4 h 45 min
